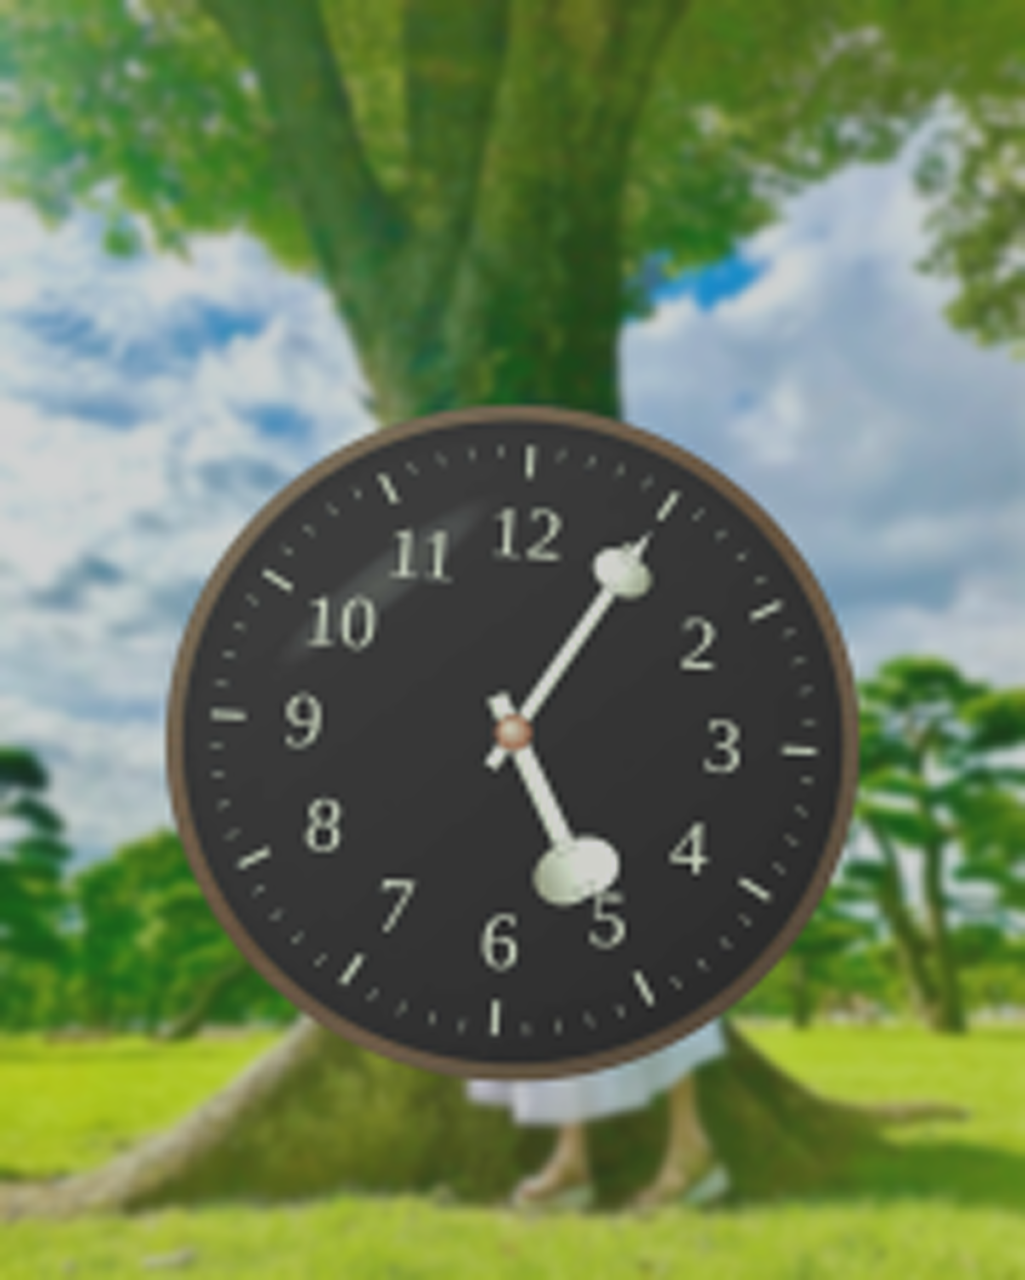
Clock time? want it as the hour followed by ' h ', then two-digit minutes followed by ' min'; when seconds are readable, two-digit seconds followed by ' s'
5 h 05 min
